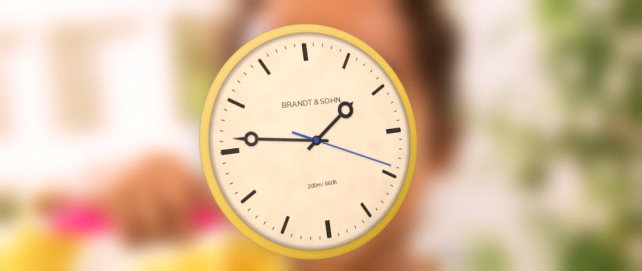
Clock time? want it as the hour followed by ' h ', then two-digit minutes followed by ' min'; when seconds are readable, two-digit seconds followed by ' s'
1 h 46 min 19 s
